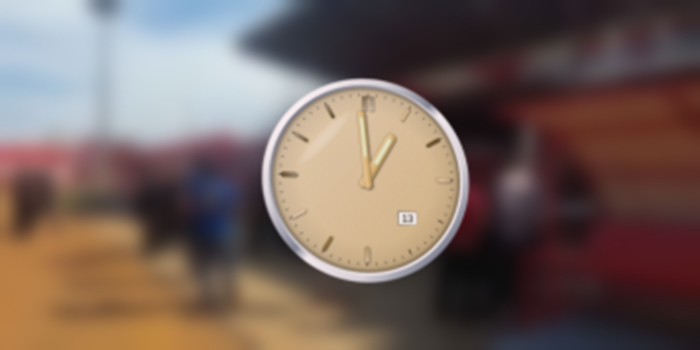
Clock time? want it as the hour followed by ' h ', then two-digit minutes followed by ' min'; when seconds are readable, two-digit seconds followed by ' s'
12 h 59 min
